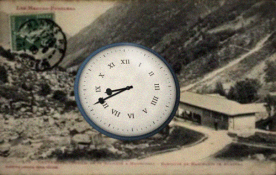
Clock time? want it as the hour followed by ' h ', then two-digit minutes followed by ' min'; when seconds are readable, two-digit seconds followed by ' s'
8 h 41 min
